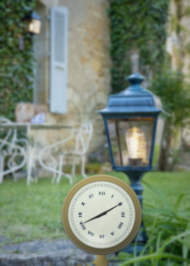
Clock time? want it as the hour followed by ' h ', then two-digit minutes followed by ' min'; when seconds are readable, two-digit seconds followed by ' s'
8 h 10 min
